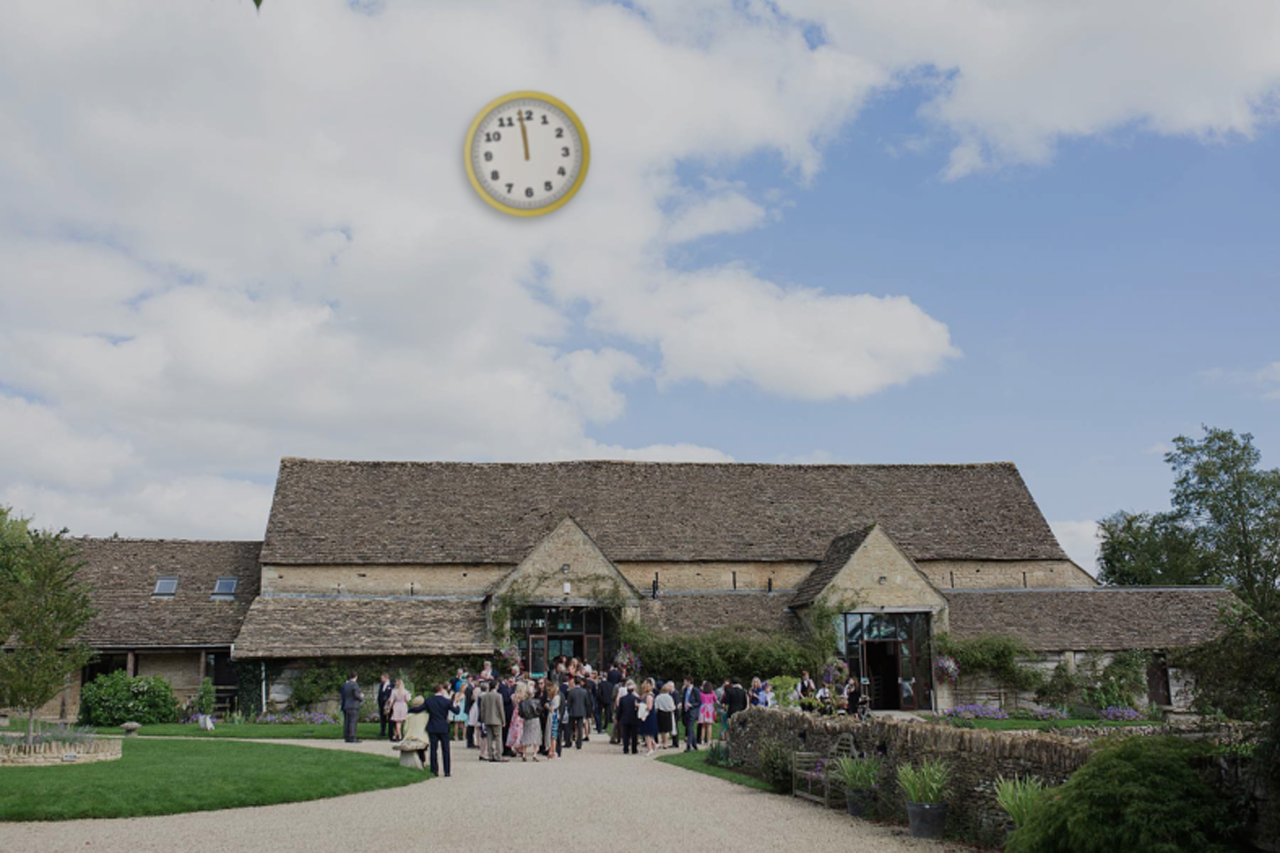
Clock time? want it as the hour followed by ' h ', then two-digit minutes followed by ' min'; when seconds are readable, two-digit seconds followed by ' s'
11 h 59 min
